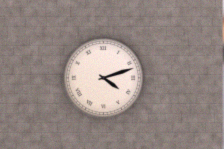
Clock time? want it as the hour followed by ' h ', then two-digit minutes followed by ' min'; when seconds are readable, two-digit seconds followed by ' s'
4 h 12 min
